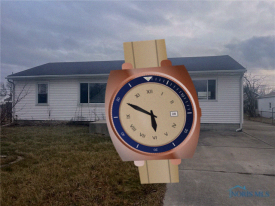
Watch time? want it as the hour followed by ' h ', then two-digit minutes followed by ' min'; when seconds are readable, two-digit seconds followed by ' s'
5 h 50 min
